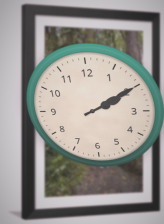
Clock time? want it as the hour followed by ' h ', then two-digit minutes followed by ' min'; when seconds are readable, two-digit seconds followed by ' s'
2 h 10 min
